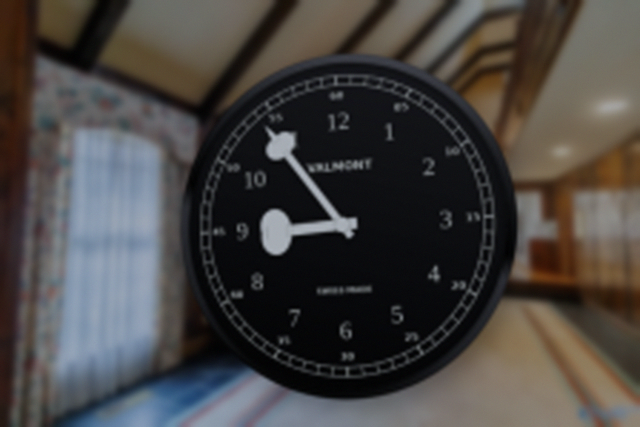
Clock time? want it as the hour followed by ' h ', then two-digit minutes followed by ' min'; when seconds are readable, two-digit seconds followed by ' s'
8 h 54 min
